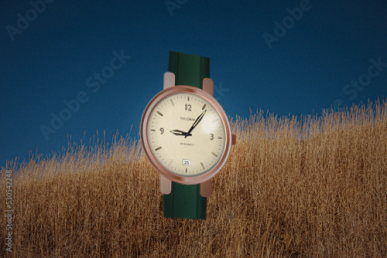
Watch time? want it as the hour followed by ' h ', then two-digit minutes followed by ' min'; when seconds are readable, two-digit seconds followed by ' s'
9 h 06 min
